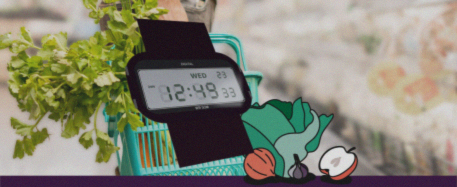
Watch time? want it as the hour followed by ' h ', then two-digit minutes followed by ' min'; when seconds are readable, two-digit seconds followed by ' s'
12 h 49 min 33 s
